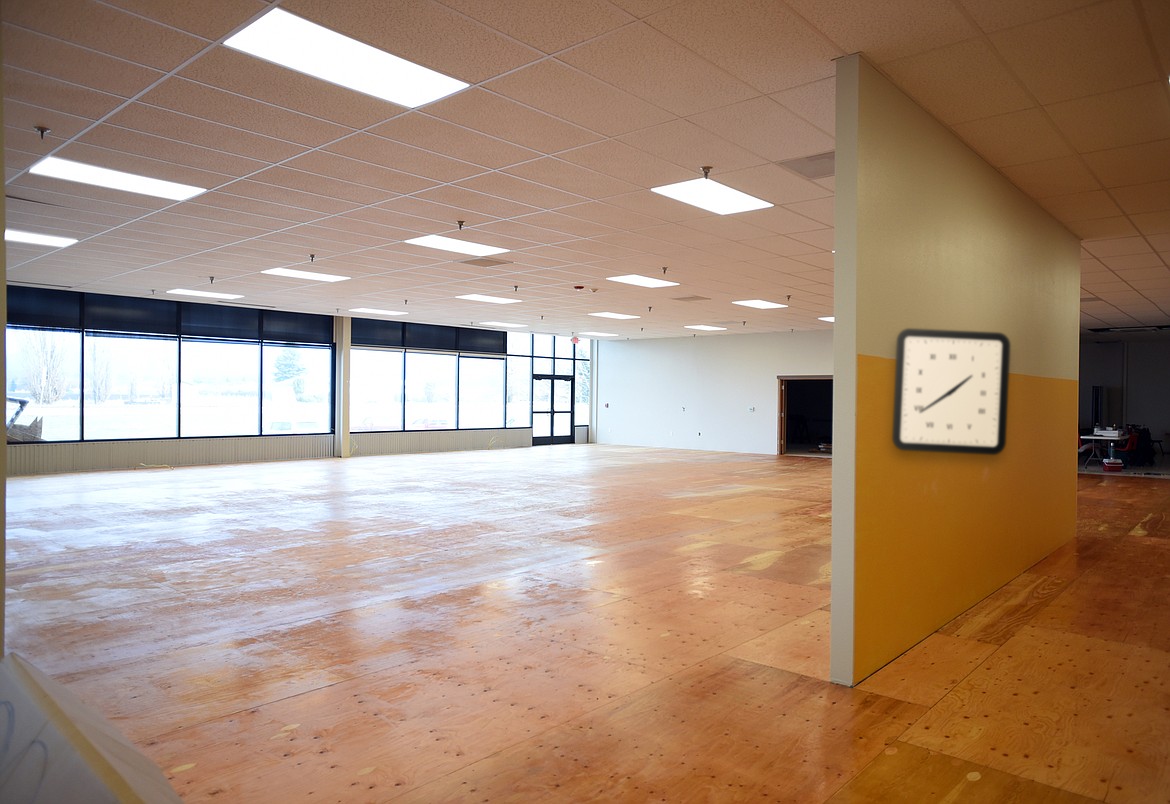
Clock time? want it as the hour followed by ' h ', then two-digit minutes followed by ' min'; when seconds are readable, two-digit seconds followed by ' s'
1 h 39 min
